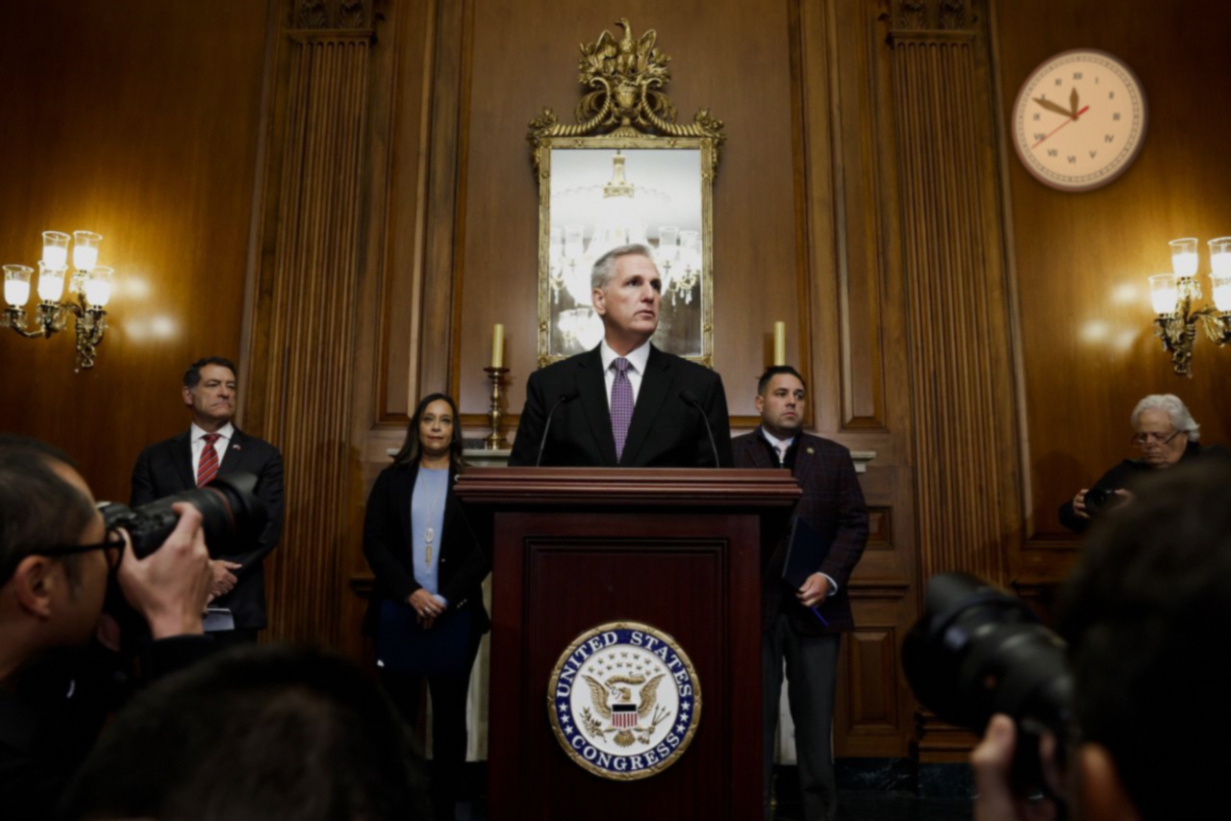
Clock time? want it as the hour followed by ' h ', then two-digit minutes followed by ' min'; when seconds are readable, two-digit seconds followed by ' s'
11 h 48 min 39 s
